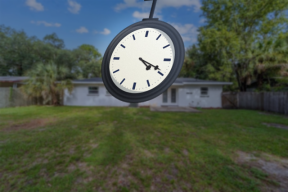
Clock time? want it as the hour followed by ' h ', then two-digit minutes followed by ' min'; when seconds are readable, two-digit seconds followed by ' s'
4 h 19 min
